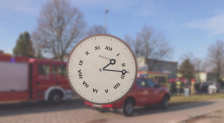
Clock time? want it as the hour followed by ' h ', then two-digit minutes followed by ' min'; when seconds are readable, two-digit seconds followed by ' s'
1 h 13 min
